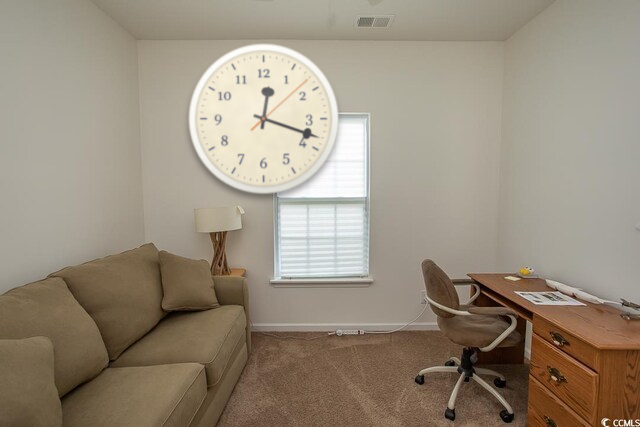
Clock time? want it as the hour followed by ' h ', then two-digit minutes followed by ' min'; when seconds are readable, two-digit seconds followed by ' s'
12 h 18 min 08 s
